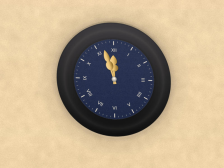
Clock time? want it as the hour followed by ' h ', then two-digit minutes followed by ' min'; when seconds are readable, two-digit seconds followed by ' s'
11 h 57 min
